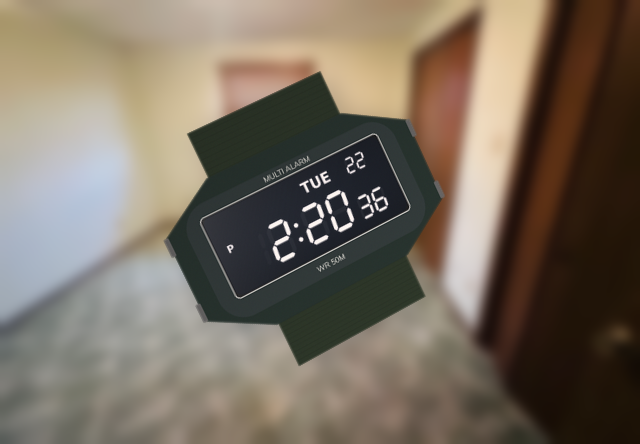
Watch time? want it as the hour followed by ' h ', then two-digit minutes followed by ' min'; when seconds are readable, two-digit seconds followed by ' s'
2 h 20 min 36 s
